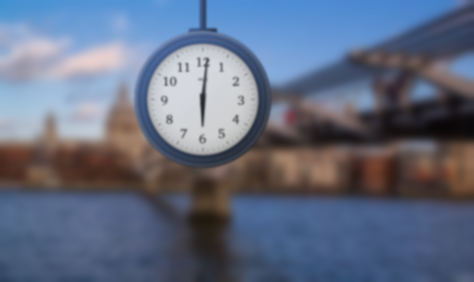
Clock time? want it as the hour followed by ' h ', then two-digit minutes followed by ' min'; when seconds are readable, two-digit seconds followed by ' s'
6 h 01 min
